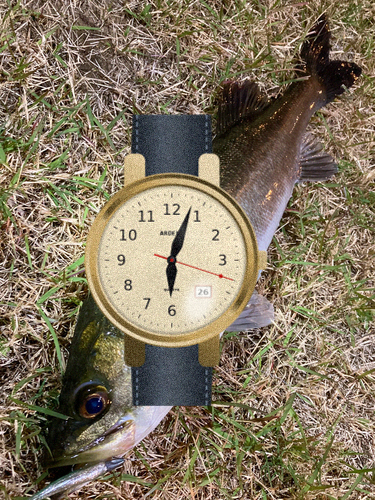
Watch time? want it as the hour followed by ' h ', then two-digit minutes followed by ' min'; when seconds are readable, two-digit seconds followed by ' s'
6 h 03 min 18 s
